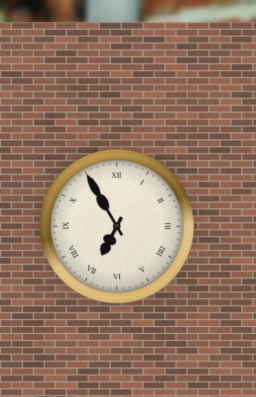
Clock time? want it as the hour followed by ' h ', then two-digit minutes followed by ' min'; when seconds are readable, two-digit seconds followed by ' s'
6 h 55 min
